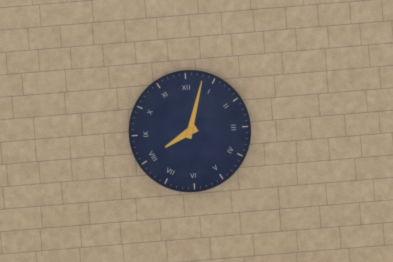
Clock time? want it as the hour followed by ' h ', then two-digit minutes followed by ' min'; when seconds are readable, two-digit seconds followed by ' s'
8 h 03 min
